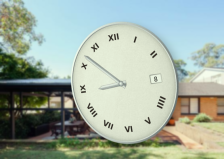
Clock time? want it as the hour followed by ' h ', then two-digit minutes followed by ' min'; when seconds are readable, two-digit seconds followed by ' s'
8 h 52 min
